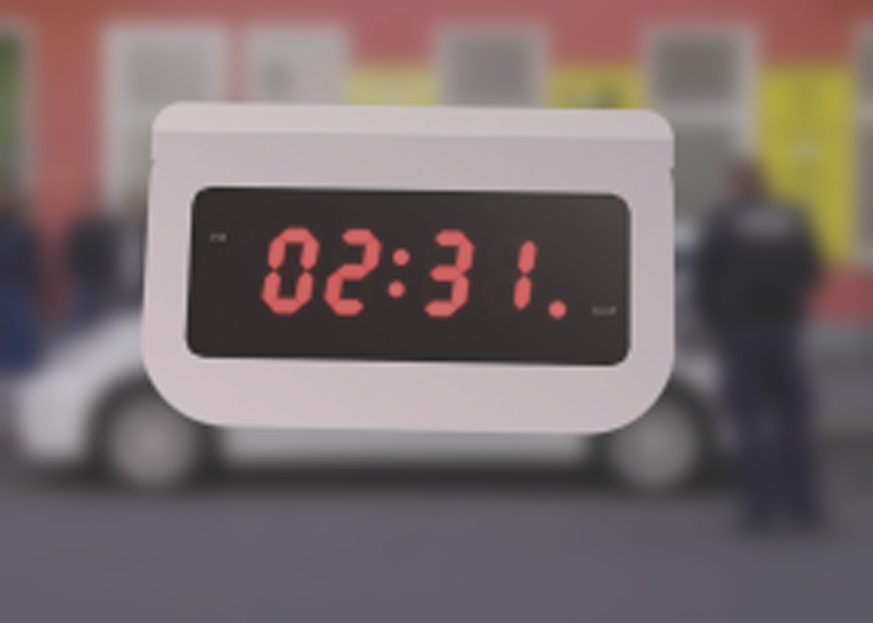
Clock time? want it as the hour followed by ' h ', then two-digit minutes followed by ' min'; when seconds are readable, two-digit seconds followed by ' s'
2 h 31 min
